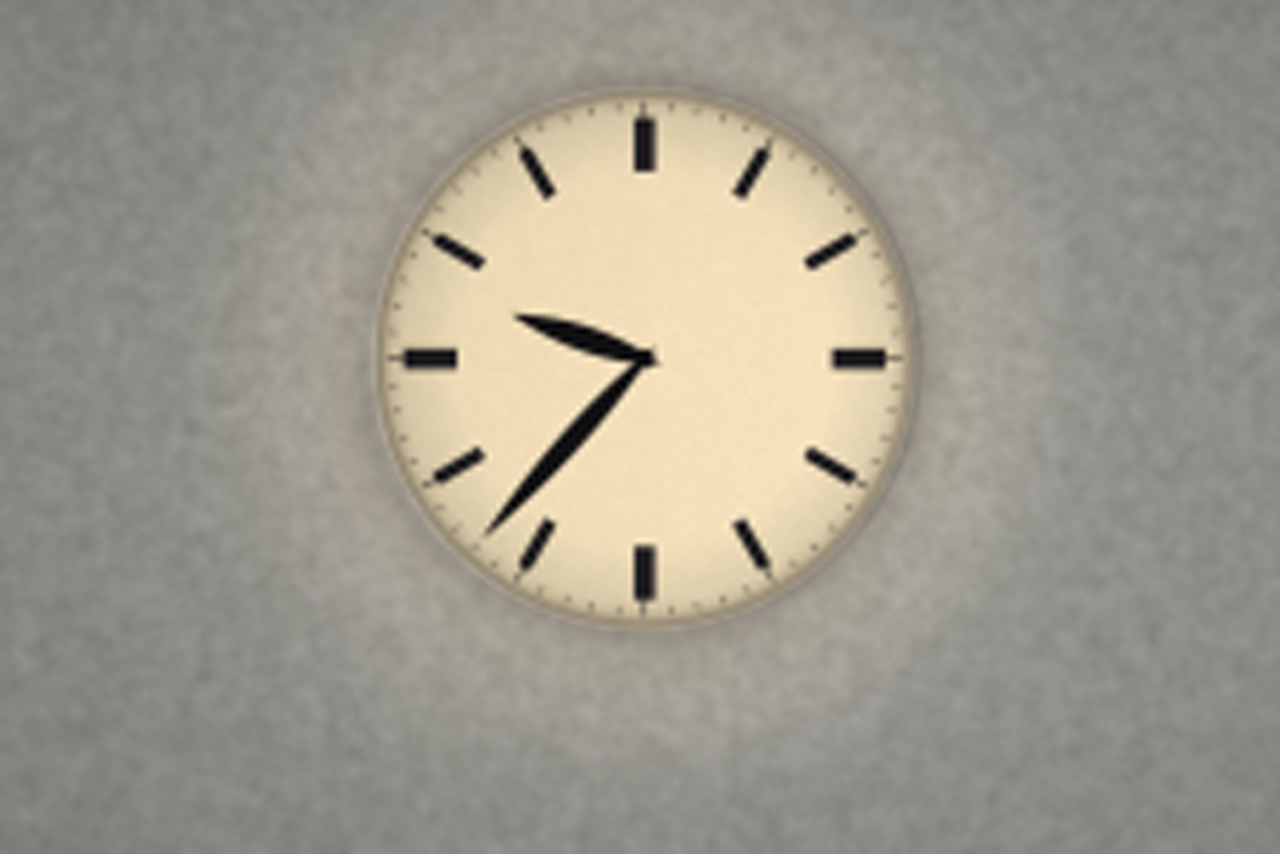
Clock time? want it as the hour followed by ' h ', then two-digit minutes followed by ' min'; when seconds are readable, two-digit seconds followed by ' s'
9 h 37 min
